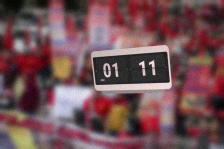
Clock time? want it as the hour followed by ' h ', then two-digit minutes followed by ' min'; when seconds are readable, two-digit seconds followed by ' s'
1 h 11 min
